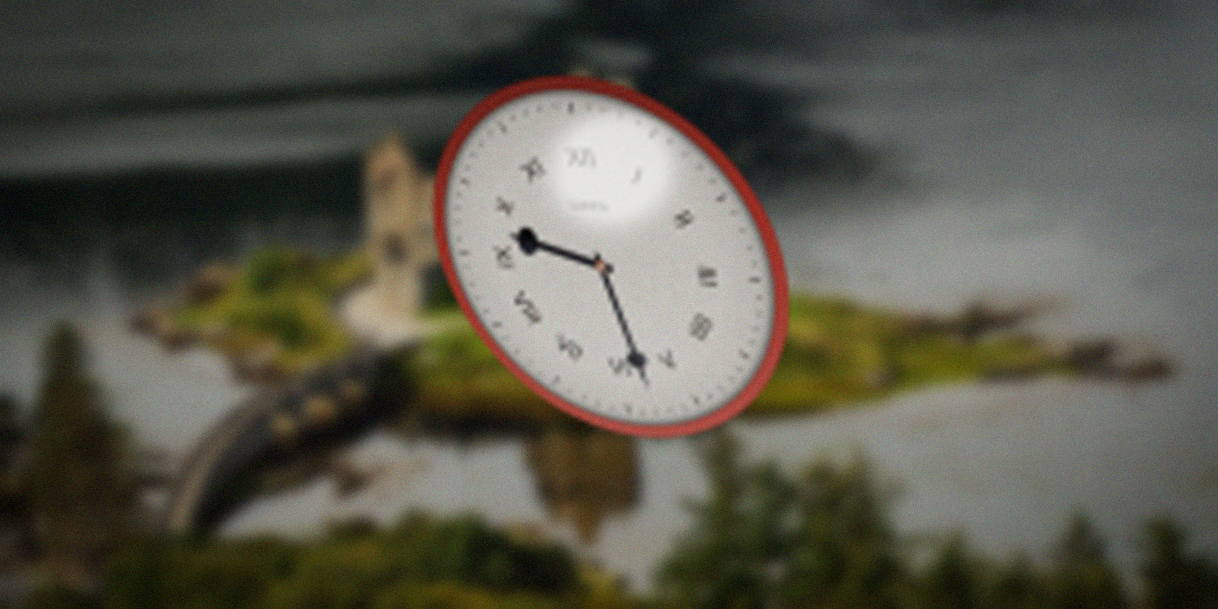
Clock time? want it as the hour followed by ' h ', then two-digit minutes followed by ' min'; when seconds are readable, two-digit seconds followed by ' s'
9 h 28 min
